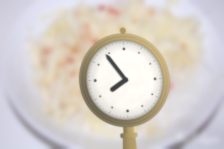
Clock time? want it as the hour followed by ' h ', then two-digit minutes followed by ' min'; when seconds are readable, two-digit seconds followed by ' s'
7 h 54 min
